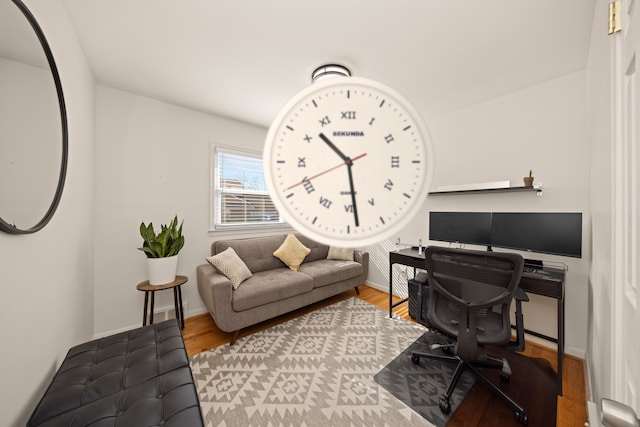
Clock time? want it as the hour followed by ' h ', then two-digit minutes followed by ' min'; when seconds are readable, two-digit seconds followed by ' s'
10 h 28 min 41 s
